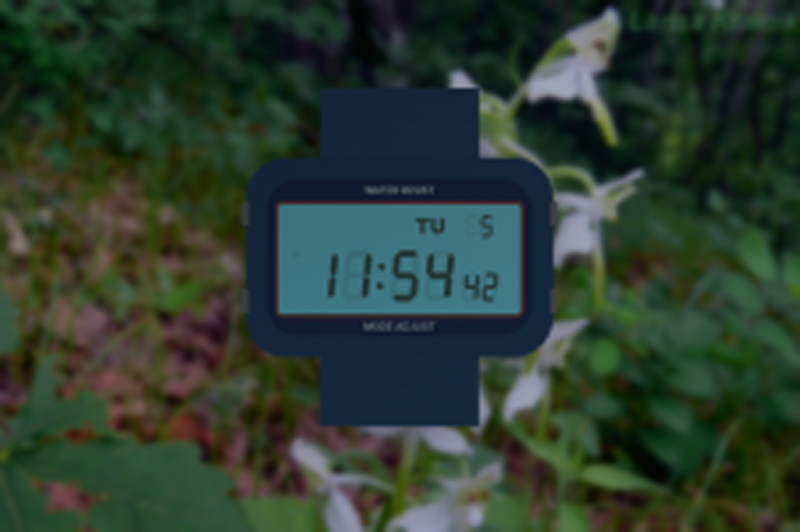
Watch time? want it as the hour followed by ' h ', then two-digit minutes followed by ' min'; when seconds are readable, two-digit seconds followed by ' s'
11 h 54 min 42 s
